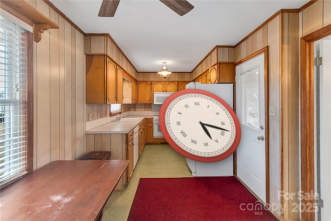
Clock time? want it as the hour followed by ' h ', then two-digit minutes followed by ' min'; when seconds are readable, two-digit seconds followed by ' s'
5 h 18 min
